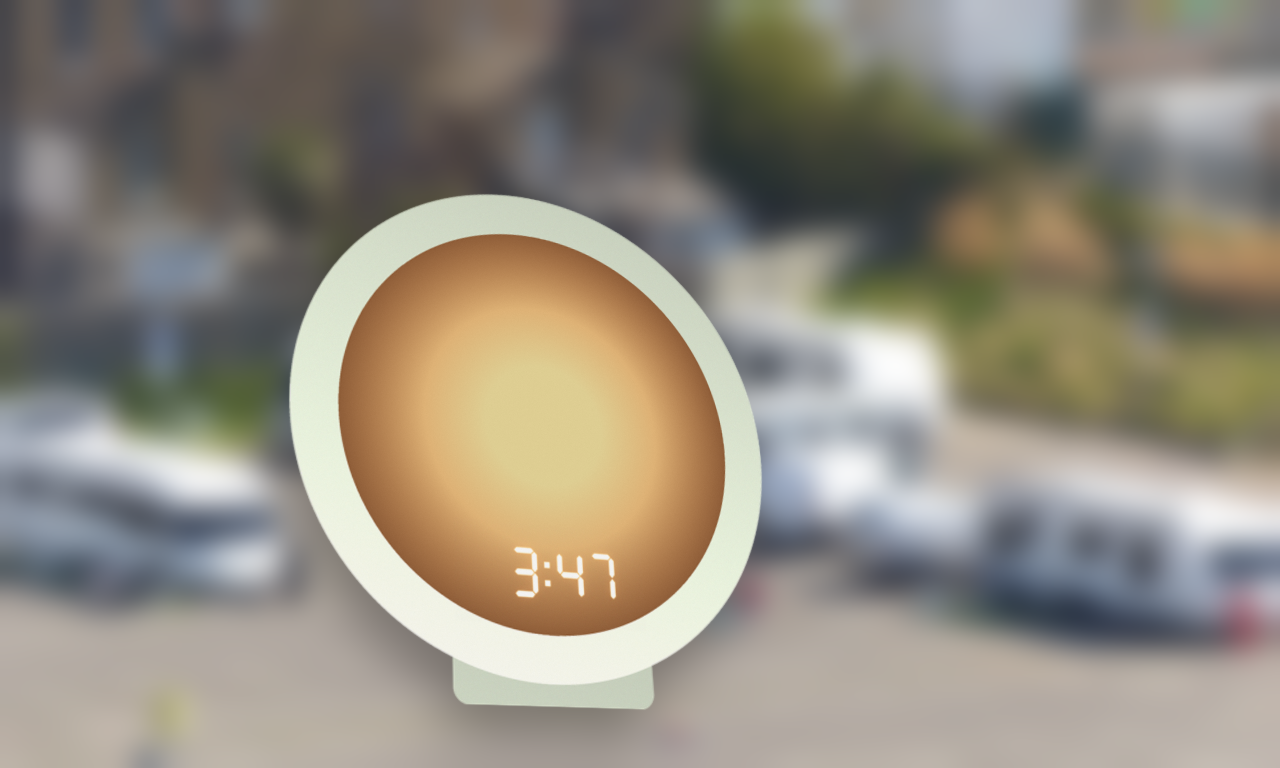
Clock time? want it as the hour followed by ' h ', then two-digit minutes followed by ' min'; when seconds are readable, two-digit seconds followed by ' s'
3 h 47 min
